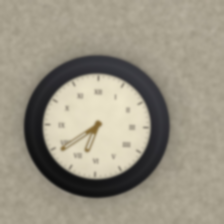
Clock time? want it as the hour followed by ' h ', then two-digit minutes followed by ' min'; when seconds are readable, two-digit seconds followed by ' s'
6 h 39 min
